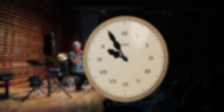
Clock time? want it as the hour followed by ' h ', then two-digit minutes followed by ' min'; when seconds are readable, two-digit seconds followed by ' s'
9 h 55 min
